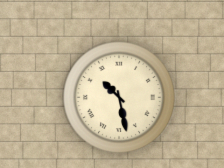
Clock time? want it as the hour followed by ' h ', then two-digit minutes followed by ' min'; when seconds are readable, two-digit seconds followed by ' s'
10 h 28 min
